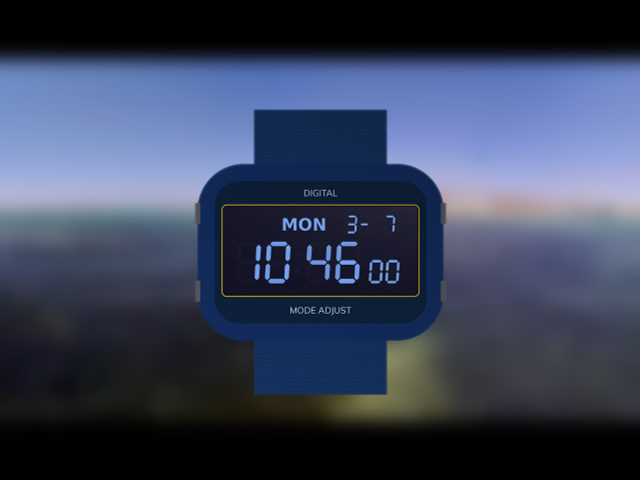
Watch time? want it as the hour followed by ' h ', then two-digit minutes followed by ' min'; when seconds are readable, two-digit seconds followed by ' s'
10 h 46 min 00 s
